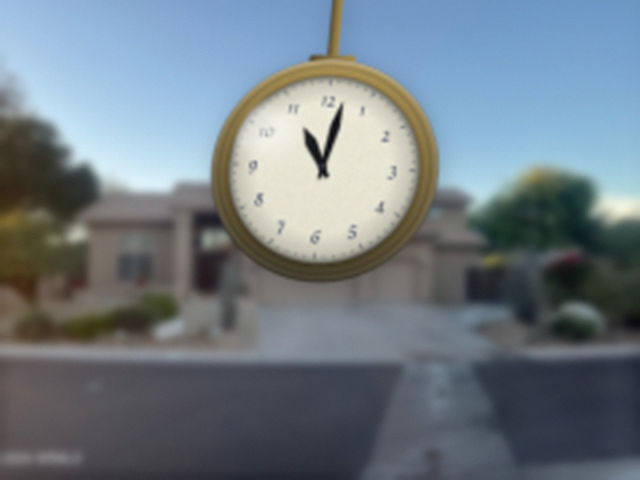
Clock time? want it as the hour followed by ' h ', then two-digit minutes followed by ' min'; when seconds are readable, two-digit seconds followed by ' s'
11 h 02 min
